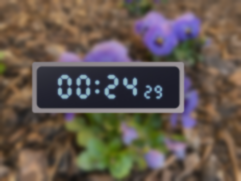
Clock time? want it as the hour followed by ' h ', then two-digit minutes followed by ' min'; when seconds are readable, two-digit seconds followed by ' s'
0 h 24 min 29 s
